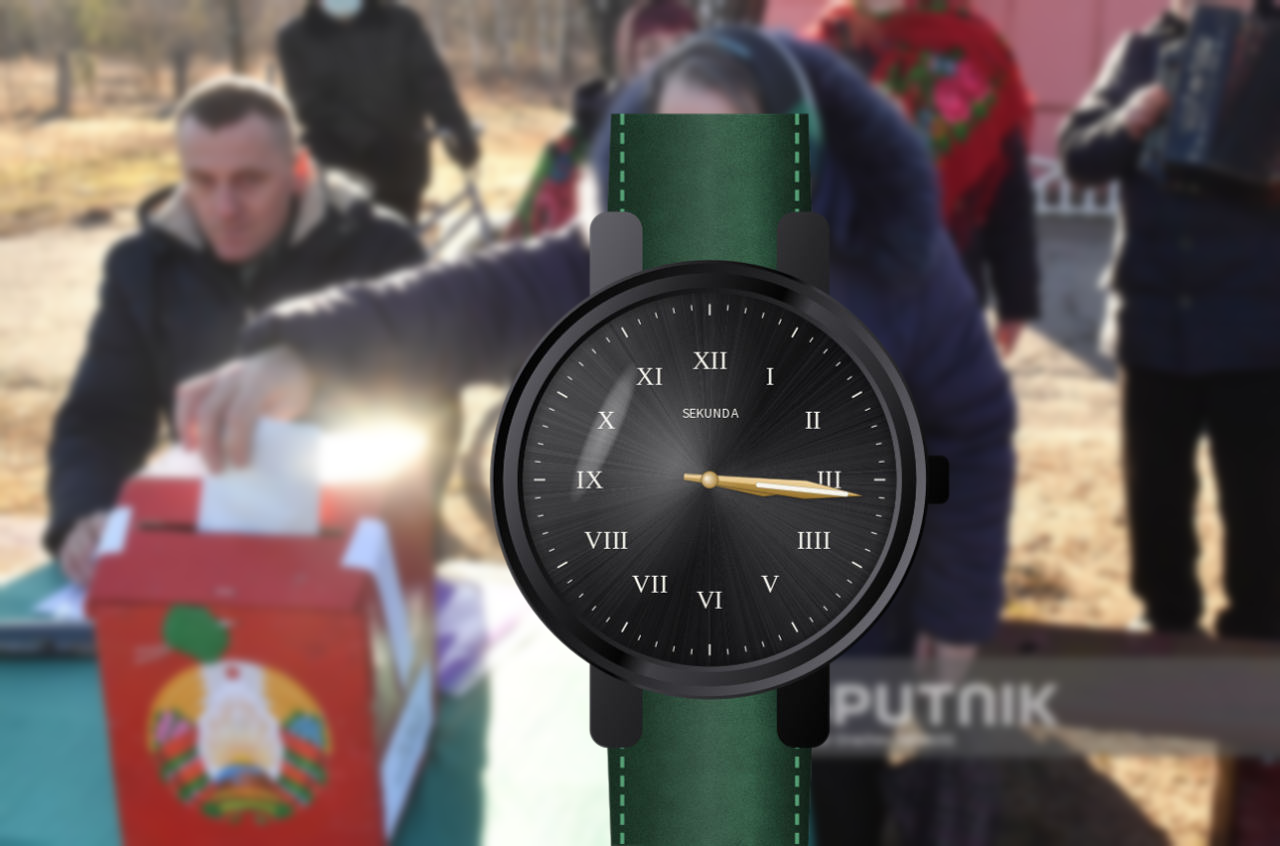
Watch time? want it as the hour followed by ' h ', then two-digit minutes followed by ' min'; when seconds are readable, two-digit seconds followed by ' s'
3 h 16 min
